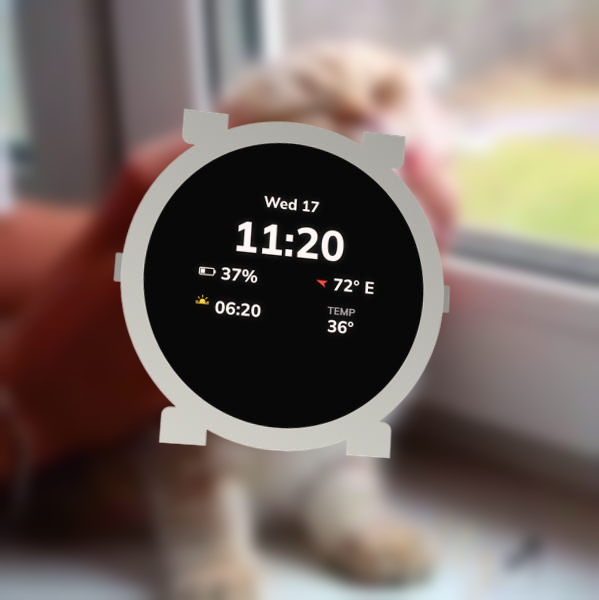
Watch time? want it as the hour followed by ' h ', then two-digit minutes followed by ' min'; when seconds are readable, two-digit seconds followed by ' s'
11 h 20 min
